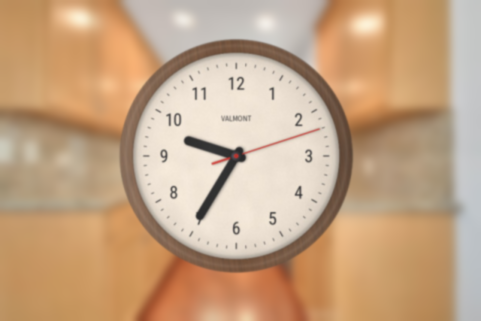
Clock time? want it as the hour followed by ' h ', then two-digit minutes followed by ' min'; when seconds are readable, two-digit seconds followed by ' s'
9 h 35 min 12 s
